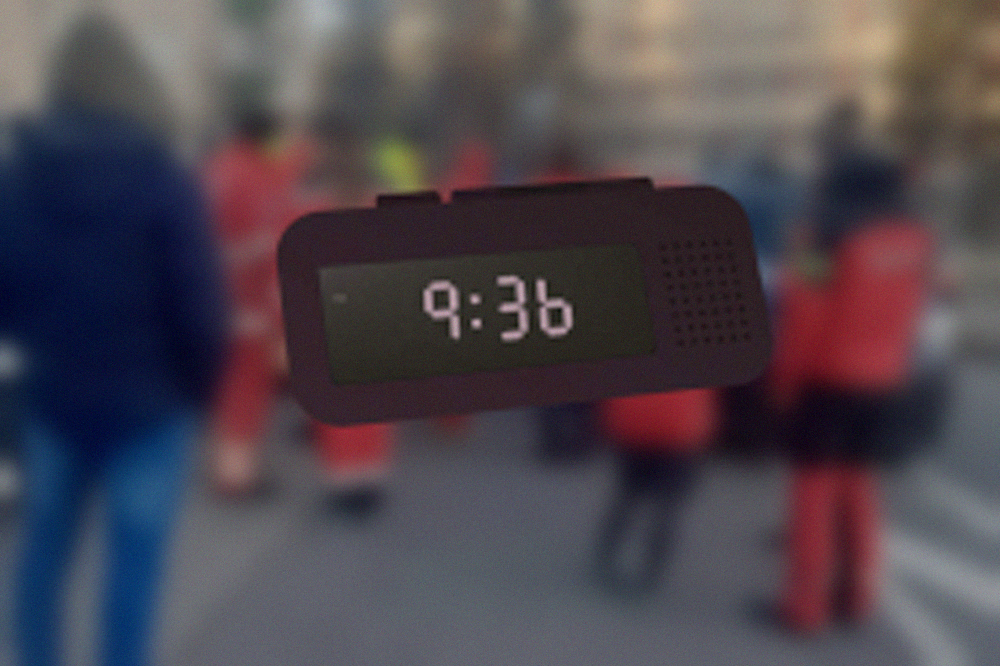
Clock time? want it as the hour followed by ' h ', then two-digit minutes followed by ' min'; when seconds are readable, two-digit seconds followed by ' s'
9 h 36 min
